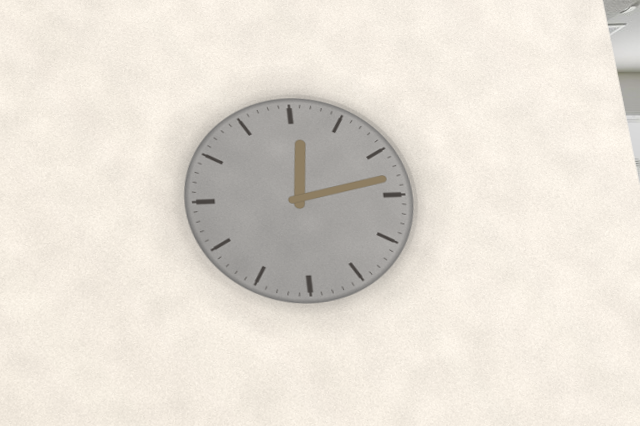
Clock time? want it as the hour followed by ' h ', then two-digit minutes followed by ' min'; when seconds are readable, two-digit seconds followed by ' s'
12 h 13 min
